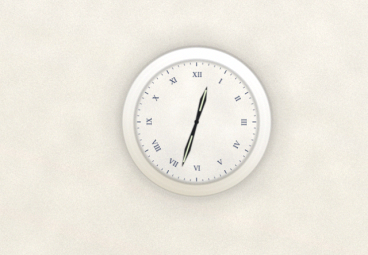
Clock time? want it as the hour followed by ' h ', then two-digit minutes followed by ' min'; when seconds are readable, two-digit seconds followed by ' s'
12 h 33 min
